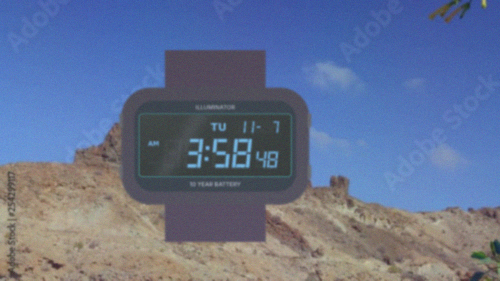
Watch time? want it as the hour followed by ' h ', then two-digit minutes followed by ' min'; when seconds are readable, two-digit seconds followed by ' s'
3 h 58 min 48 s
